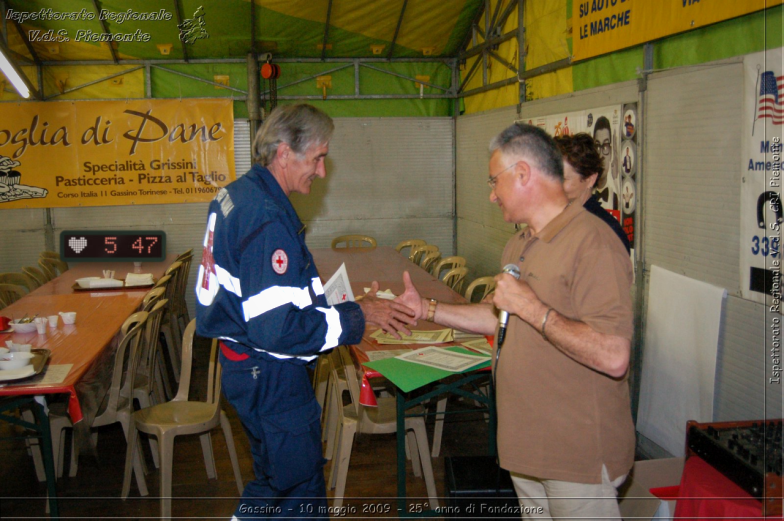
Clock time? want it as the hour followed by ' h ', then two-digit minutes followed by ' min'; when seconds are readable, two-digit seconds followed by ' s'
5 h 47 min
